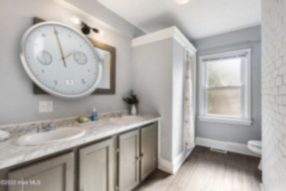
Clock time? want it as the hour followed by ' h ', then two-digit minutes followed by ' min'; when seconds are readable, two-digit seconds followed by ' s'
2 h 00 min
